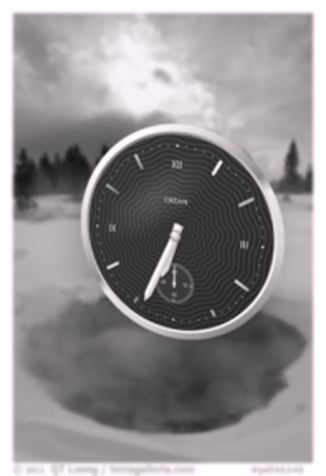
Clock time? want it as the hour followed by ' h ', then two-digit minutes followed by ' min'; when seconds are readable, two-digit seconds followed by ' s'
6 h 34 min
